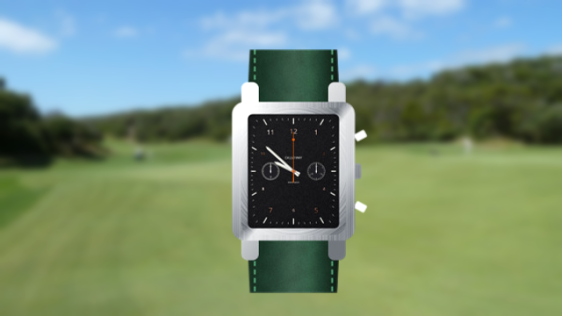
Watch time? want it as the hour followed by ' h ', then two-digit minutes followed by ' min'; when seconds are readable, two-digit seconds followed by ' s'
9 h 52 min
